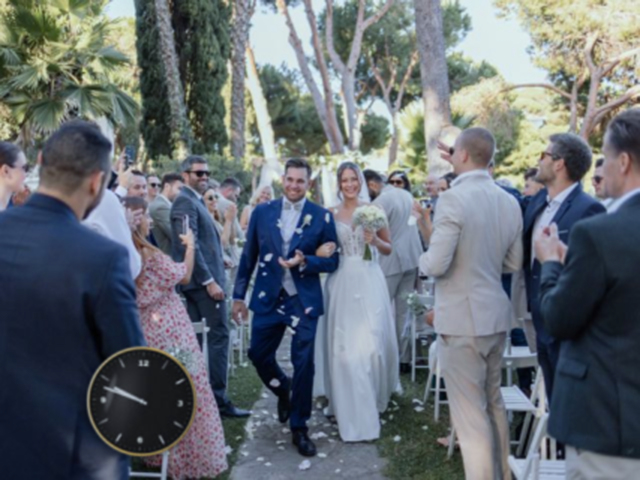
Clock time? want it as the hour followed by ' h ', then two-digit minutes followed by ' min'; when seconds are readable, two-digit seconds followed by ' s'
9 h 48 min
